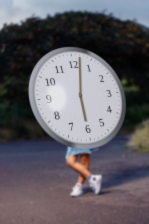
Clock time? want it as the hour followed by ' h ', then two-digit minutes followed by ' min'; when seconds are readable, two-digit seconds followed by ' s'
6 h 02 min
